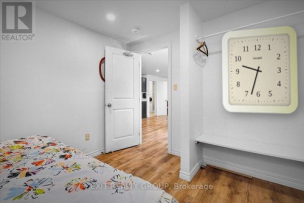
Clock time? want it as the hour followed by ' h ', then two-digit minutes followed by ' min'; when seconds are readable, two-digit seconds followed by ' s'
9 h 33 min
